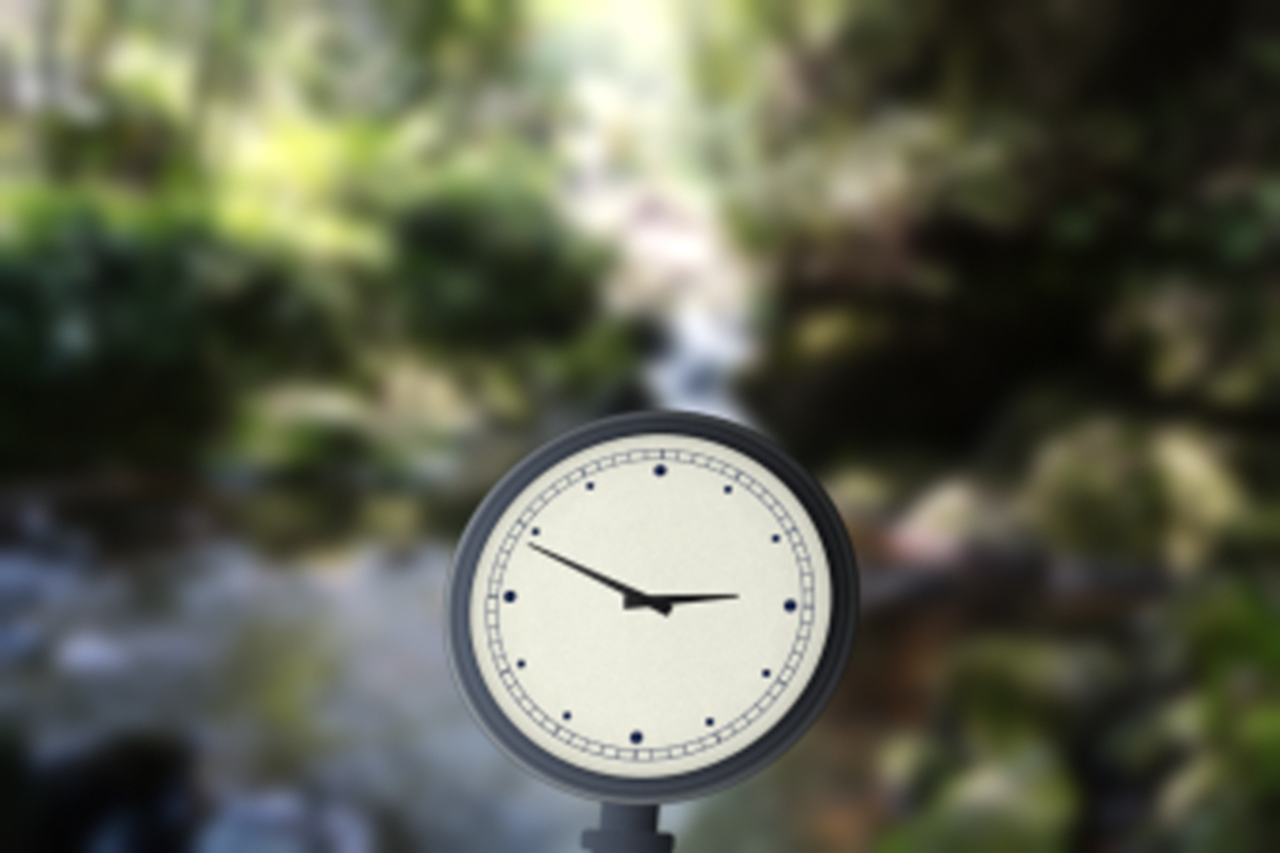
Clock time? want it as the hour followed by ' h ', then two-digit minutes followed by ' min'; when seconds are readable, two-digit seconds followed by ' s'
2 h 49 min
